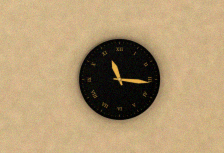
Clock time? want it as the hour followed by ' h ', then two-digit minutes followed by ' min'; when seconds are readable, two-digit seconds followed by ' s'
11 h 16 min
